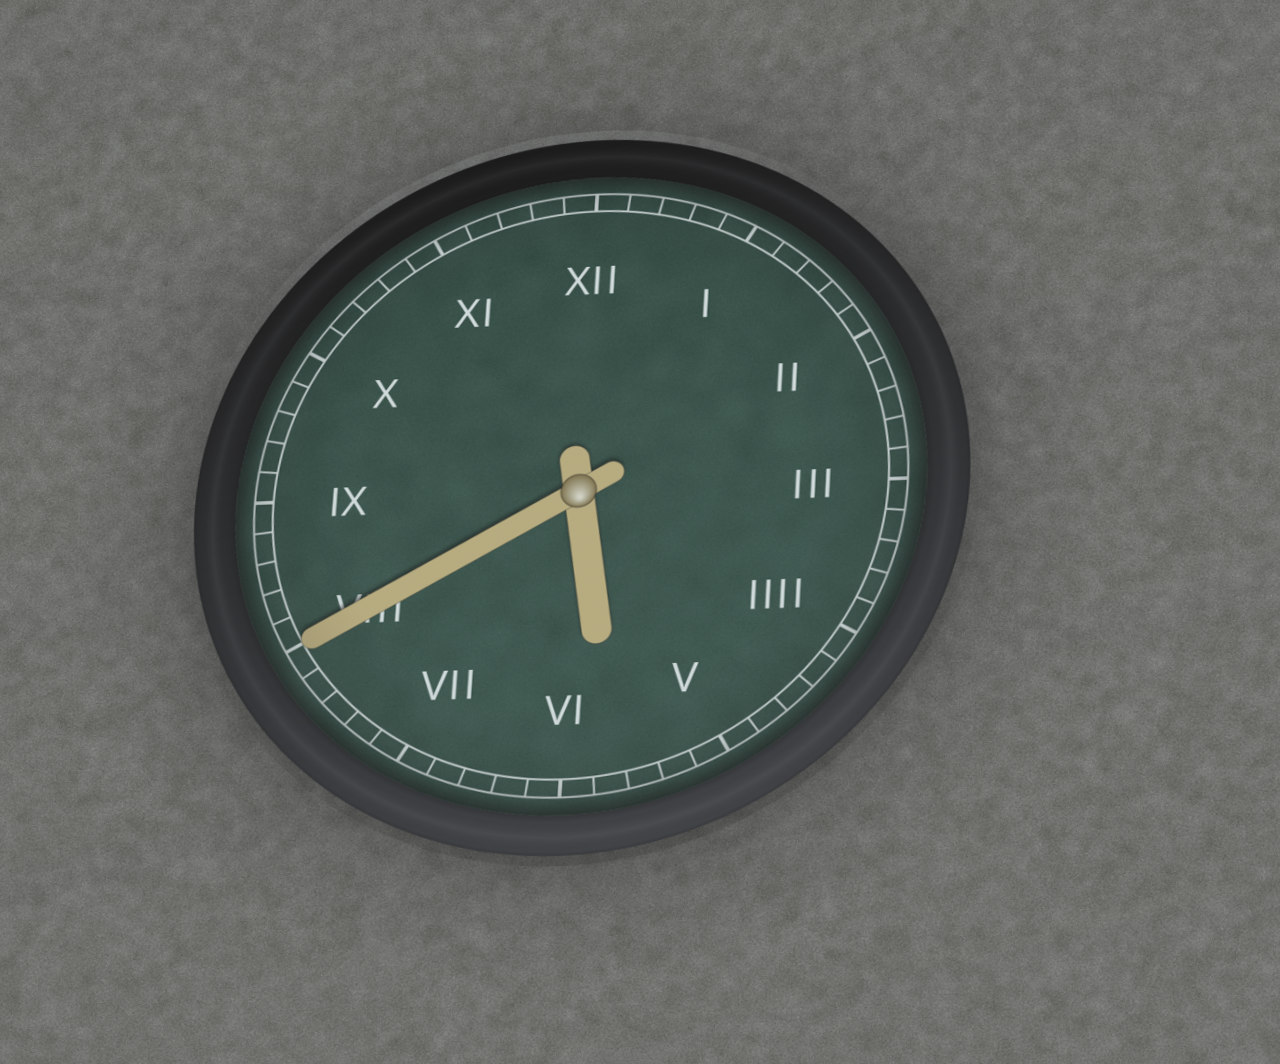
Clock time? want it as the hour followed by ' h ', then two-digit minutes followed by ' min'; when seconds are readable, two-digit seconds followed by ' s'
5 h 40 min
